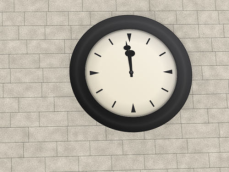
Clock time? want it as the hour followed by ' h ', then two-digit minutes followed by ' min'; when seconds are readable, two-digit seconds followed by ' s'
11 h 59 min
